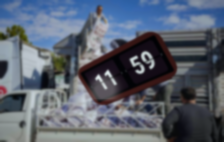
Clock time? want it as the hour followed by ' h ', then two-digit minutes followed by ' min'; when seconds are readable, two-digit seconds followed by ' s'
11 h 59 min
